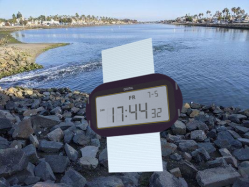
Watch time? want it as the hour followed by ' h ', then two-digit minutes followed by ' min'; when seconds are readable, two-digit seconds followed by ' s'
17 h 44 min 32 s
